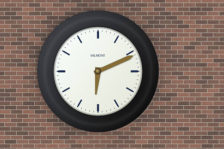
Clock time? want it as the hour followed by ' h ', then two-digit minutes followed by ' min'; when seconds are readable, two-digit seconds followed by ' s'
6 h 11 min
